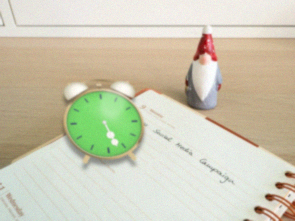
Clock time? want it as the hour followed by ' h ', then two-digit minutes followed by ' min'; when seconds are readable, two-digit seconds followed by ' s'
5 h 27 min
